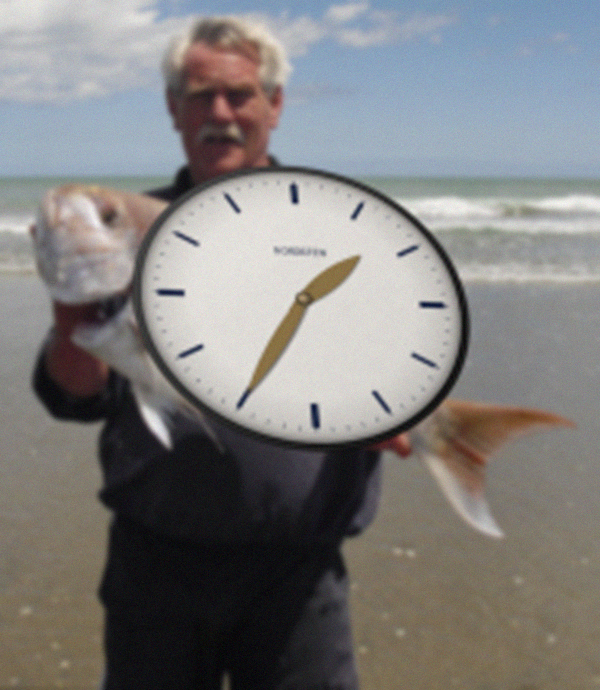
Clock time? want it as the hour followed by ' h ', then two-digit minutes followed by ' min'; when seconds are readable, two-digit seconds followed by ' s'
1 h 35 min
